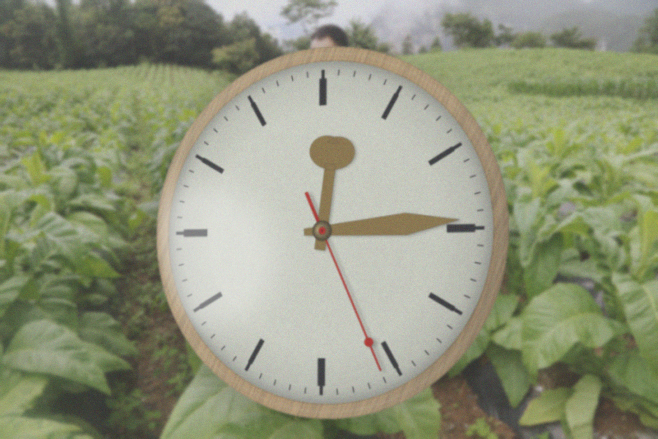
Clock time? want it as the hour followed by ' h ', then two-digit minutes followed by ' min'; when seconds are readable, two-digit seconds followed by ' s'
12 h 14 min 26 s
